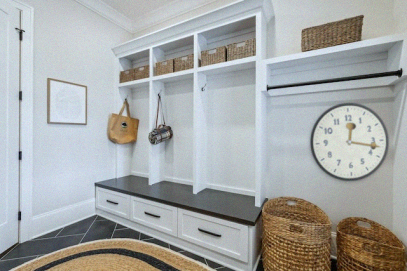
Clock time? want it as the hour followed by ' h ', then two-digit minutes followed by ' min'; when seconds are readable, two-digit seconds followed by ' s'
12 h 17 min
